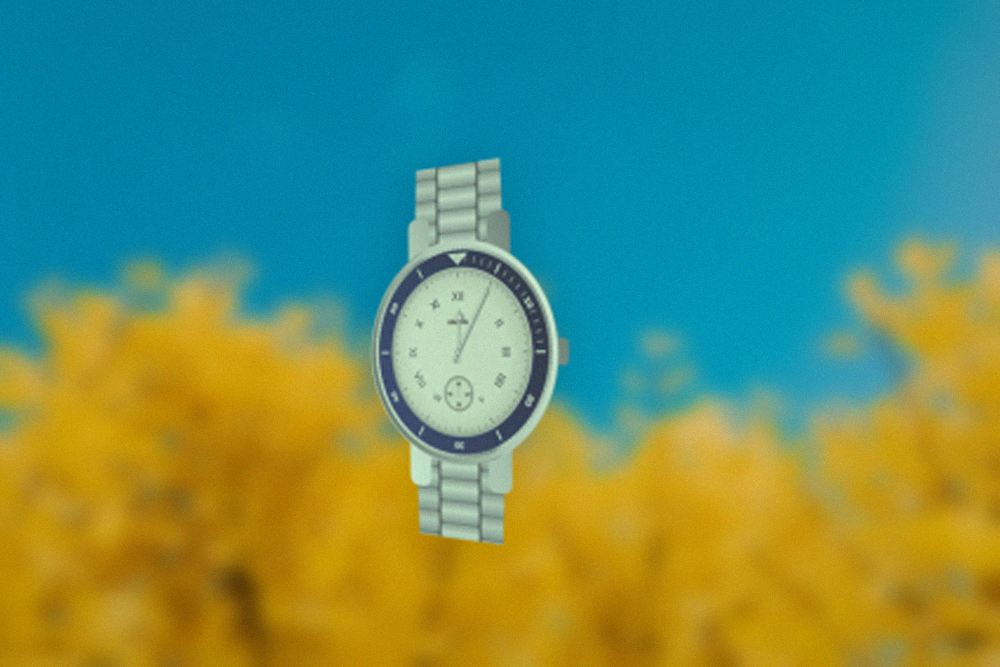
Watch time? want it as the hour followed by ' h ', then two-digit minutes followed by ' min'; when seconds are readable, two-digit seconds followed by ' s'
12 h 05 min
